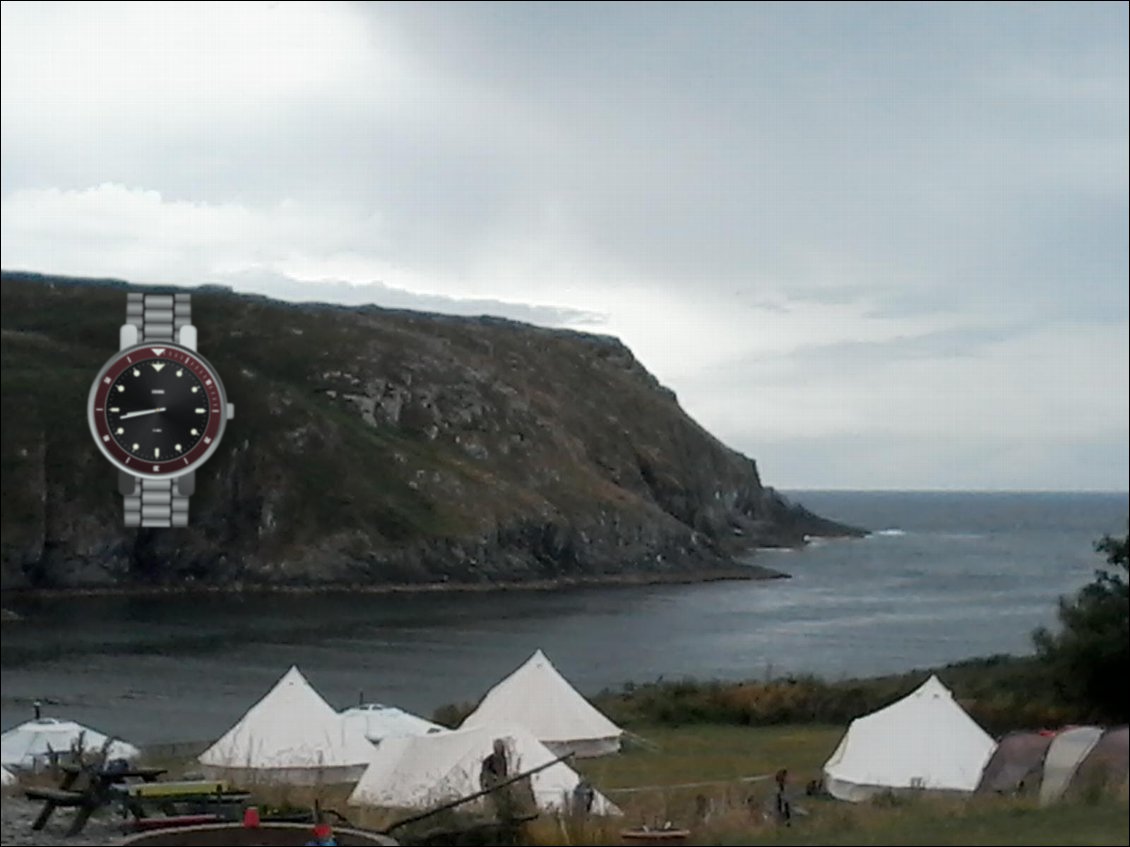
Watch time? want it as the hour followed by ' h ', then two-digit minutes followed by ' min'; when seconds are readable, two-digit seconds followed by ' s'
8 h 43 min
